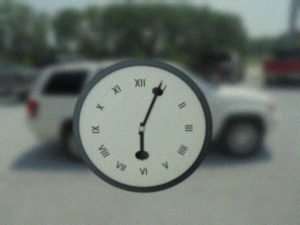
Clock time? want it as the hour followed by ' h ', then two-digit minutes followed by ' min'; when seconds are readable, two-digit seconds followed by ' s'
6 h 04 min
